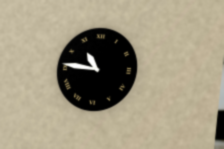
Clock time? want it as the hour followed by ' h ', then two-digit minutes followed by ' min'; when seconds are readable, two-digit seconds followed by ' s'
10 h 46 min
